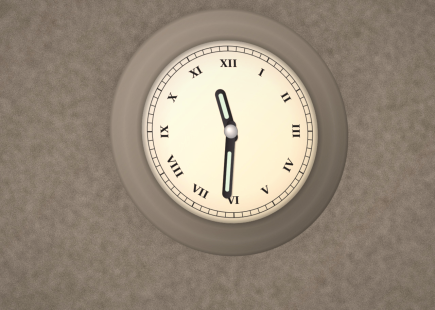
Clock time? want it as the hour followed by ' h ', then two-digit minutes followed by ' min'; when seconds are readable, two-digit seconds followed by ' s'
11 h 31 min
